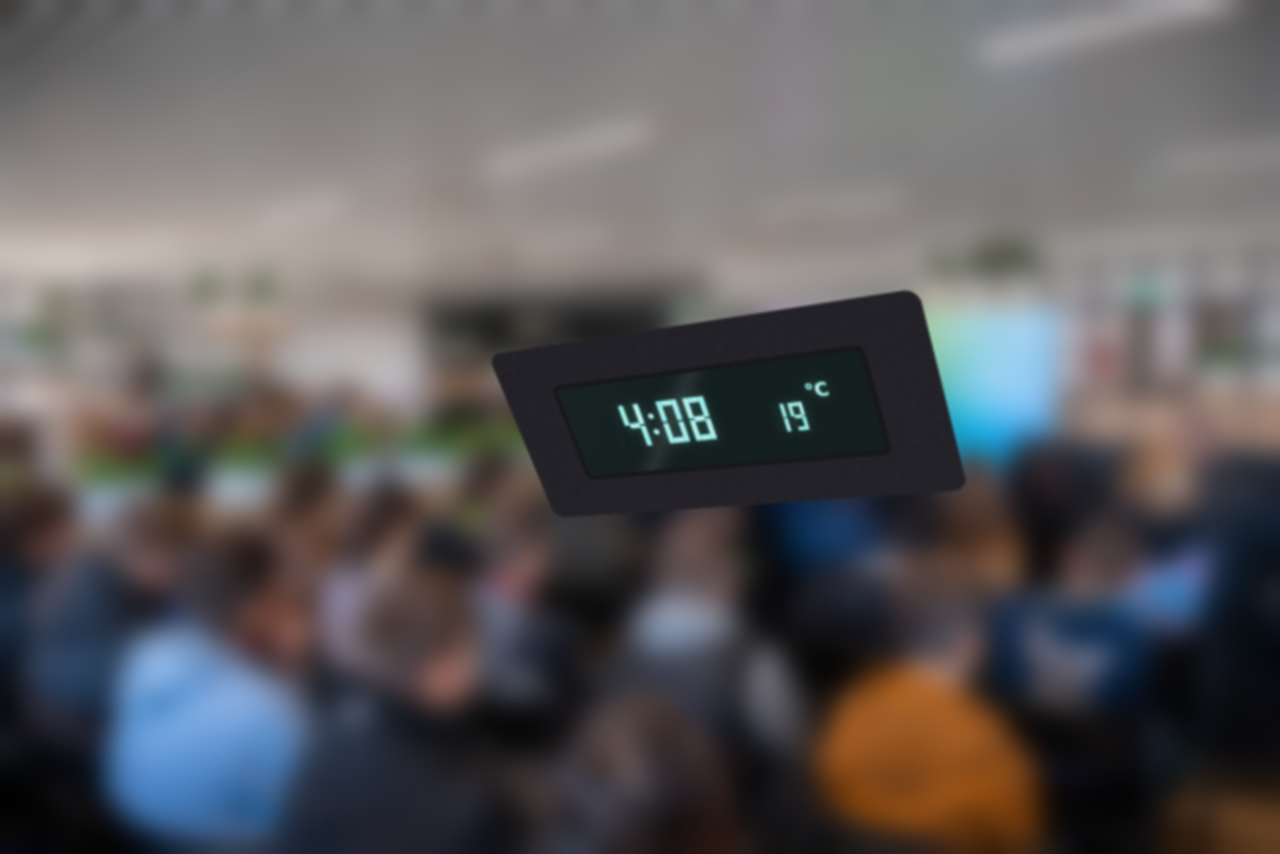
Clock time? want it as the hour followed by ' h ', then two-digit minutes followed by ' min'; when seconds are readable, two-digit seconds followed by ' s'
4 h 08 min
